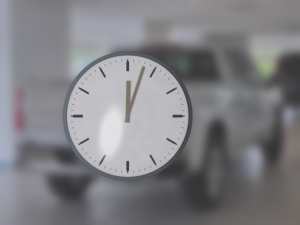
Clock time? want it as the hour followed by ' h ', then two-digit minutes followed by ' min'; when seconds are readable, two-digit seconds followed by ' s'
12 h 03 min
